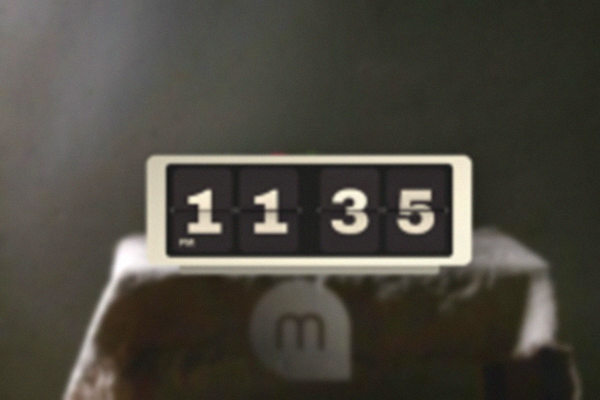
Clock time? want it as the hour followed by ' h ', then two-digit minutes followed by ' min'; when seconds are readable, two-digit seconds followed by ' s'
11 h 35 min
